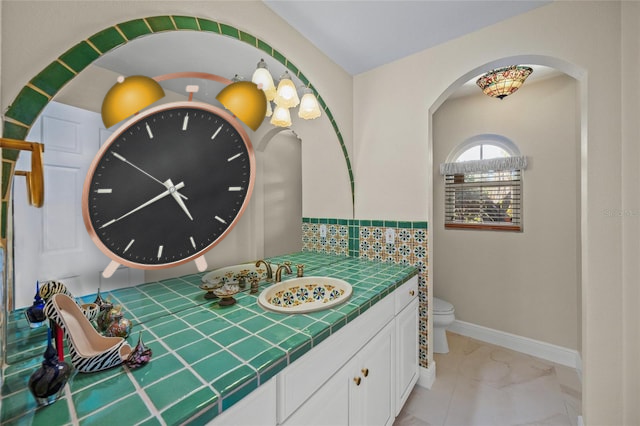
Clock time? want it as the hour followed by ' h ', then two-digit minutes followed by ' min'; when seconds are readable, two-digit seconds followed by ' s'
4 h 39 min 50 s
